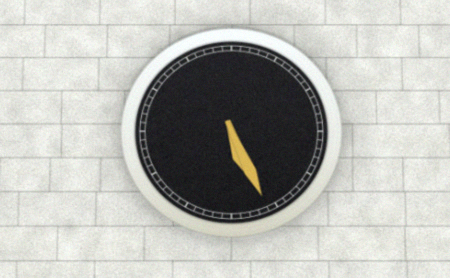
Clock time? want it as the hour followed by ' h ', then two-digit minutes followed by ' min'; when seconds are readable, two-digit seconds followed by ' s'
5 h 26 min
